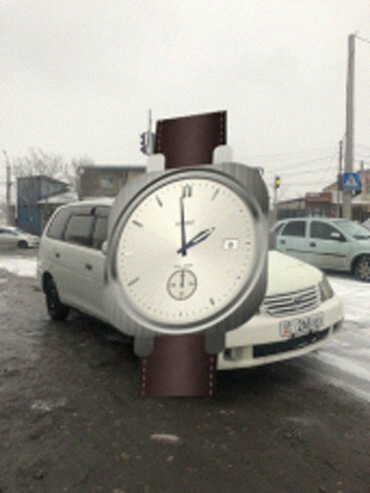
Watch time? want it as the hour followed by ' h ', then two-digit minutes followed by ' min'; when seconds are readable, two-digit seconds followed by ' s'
1 h 59 min
